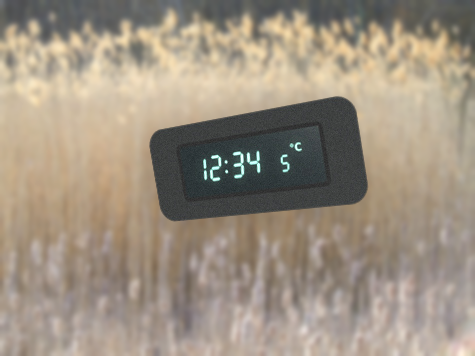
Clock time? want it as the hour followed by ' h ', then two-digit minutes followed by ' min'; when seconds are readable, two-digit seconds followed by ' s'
12 h 34 min
